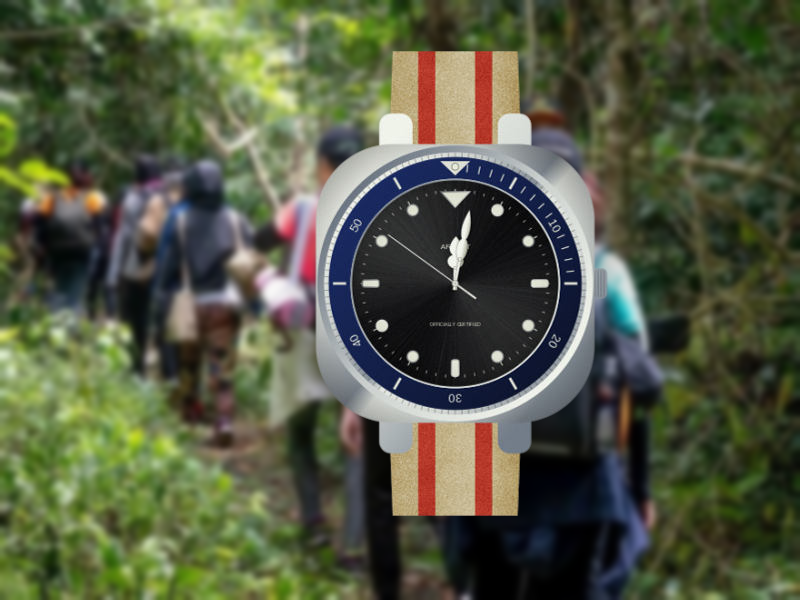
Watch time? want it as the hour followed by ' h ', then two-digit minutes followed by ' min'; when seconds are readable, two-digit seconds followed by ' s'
12 h 01 min 51 s
